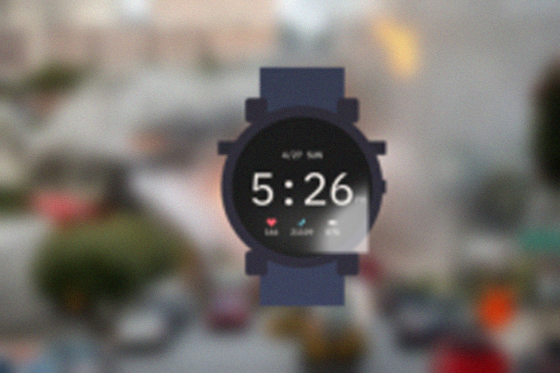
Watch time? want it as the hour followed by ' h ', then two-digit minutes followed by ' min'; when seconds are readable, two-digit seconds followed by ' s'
5 h 26 min
